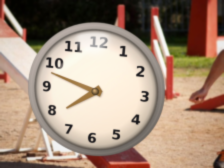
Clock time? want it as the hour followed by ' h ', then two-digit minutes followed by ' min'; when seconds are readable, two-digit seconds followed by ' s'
7 h 48 min
